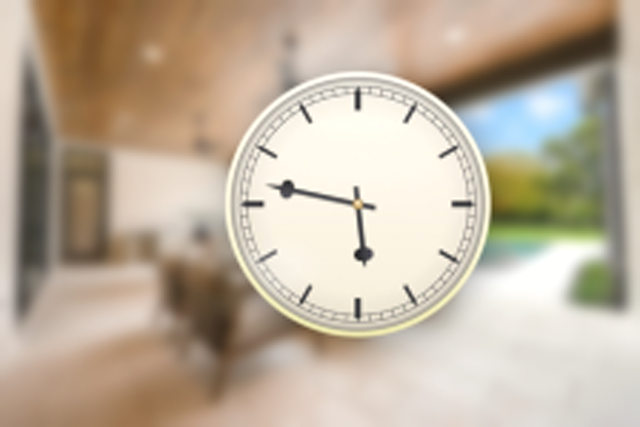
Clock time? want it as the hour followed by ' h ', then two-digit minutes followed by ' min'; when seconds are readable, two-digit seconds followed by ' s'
5 h 47 min
